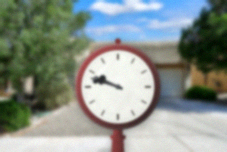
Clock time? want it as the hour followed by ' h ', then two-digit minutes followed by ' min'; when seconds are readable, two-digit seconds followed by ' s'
9 h 48 min
